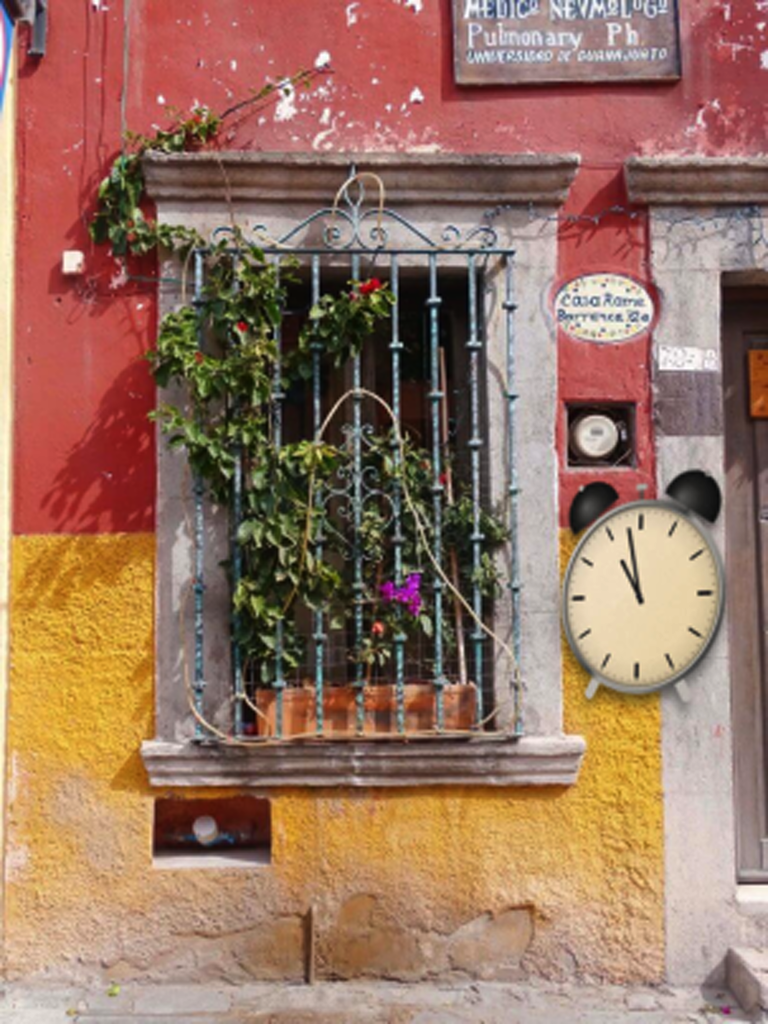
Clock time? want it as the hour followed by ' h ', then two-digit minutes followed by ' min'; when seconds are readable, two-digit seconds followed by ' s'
10 h 58 min
